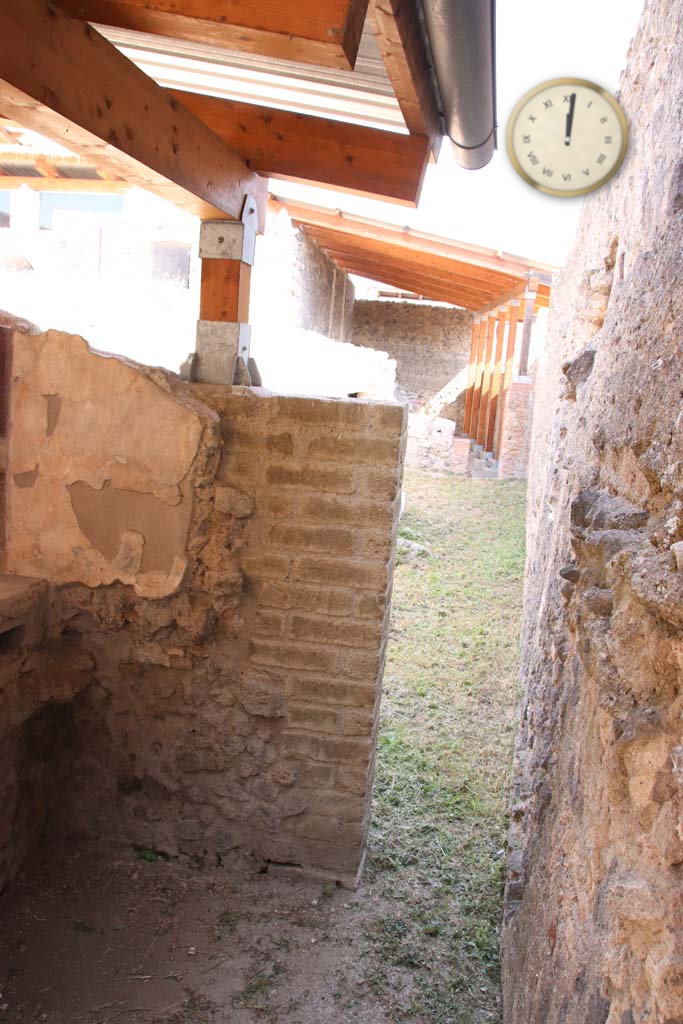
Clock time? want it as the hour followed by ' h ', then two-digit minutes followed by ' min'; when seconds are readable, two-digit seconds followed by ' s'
12 h 01 min
